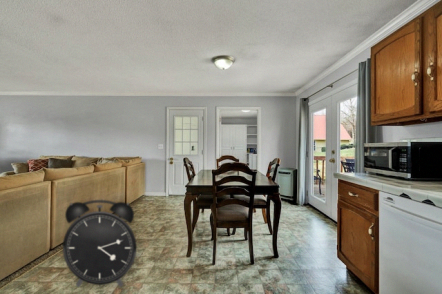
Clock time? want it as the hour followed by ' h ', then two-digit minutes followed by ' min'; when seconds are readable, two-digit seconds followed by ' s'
4 h 12 min
